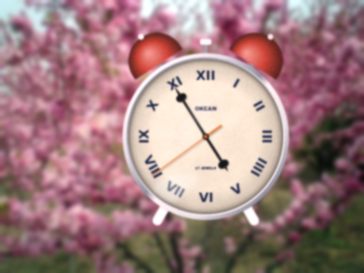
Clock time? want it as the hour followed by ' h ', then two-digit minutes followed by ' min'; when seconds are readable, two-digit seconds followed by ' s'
4 h 54 min 39 s
